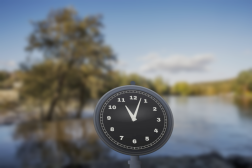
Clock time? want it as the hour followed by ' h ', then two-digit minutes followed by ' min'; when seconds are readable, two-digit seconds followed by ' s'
11 h 03 min
